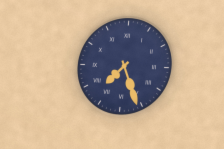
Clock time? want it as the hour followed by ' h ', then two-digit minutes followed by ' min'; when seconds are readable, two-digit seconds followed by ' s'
7 h 26 min
